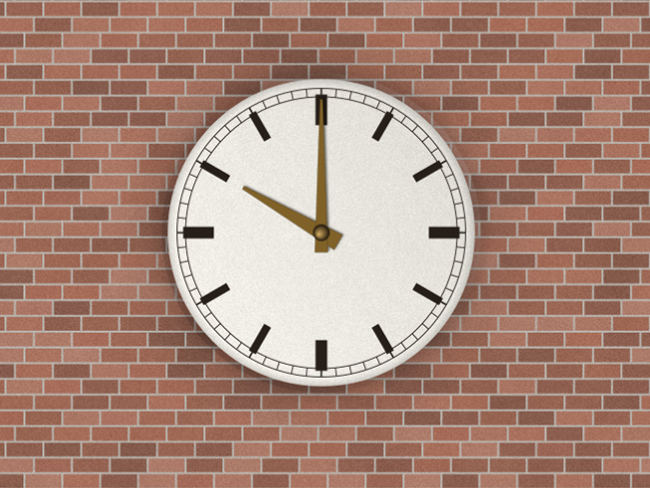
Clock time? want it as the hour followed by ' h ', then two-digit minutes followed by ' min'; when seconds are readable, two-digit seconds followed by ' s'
10 h 00 min
